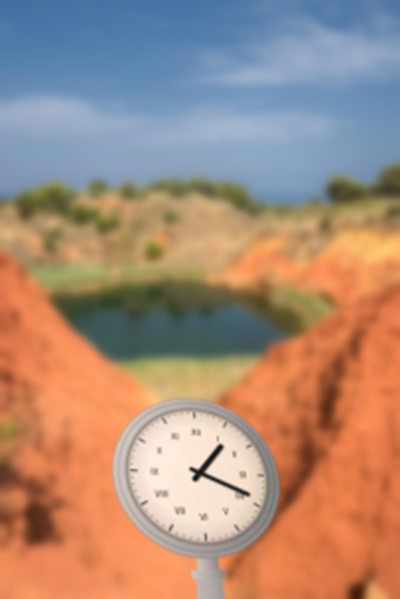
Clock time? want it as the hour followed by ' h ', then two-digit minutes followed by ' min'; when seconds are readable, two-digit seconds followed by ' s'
1 h 19 min
